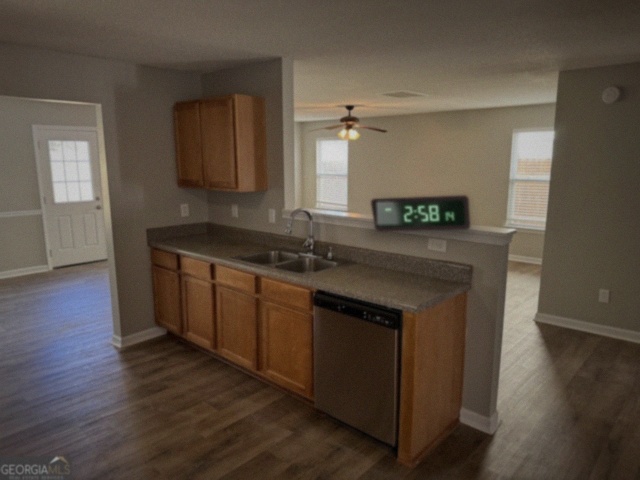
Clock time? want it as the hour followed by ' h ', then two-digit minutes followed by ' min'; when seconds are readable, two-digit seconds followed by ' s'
2 h 58 min
